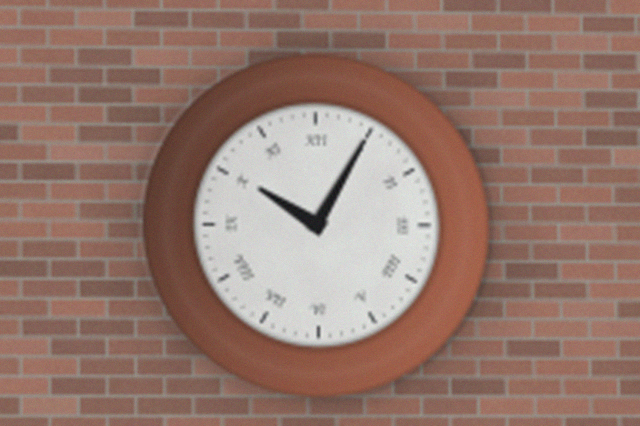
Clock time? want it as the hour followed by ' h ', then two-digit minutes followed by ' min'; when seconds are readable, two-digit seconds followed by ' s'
10 h 05 min
